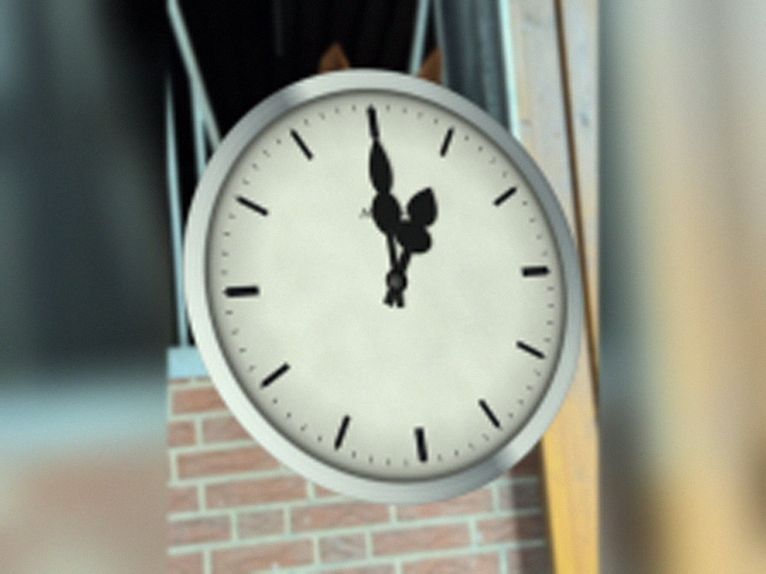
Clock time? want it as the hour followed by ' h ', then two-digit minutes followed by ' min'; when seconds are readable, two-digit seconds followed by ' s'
1 h 00 min
